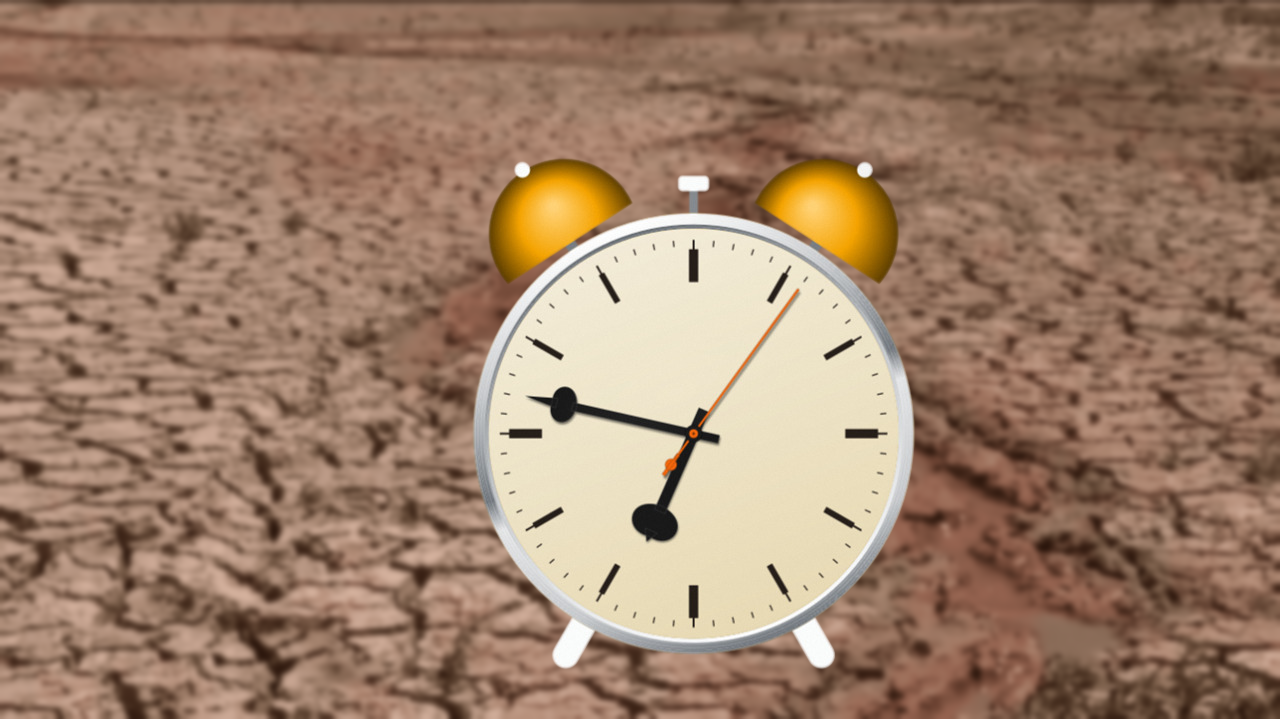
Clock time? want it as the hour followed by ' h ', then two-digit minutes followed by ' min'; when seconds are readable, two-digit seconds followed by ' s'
6 h 47 min 06 s
